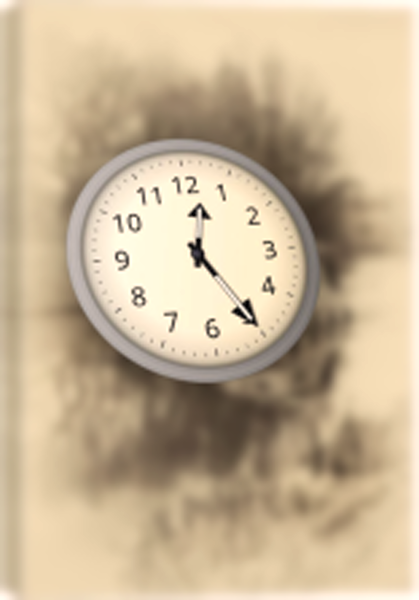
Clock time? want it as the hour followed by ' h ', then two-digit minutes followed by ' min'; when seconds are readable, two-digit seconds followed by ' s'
12 h 25 min
